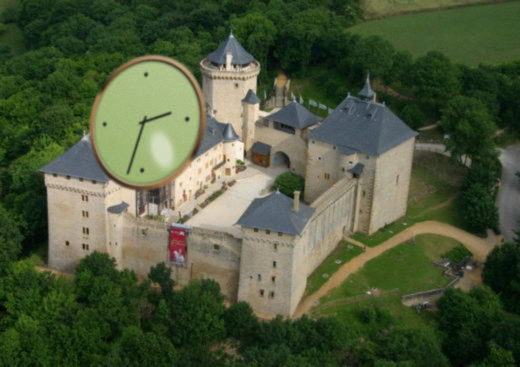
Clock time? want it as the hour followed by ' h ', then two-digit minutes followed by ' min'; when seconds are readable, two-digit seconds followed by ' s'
2 h 33 min
